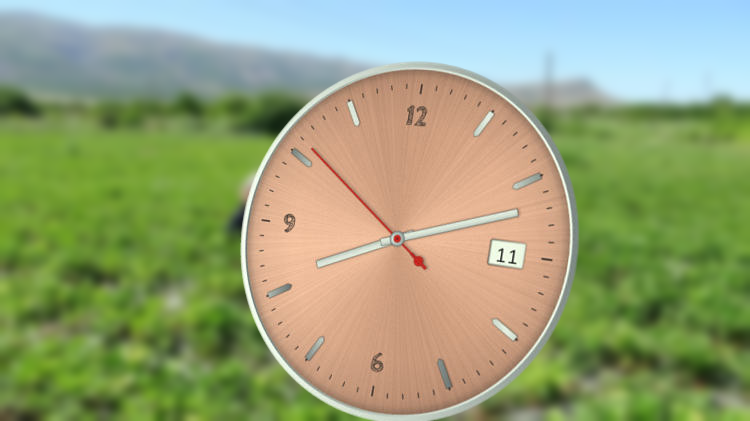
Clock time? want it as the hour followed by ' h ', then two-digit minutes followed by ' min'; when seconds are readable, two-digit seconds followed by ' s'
8 h 11 min 51 s
